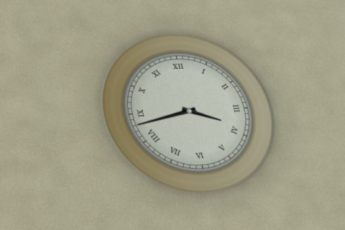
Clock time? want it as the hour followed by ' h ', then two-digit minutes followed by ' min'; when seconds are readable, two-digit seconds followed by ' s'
3 h 43 min
